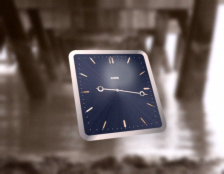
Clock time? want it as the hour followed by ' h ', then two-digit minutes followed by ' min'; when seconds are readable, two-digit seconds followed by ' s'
9 h 17 min
